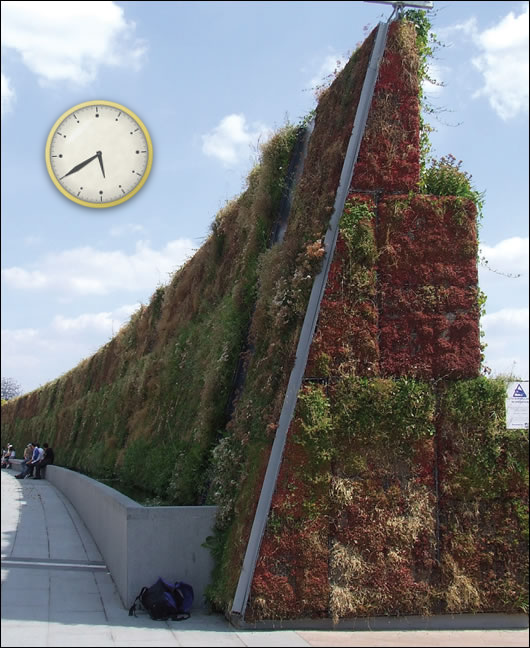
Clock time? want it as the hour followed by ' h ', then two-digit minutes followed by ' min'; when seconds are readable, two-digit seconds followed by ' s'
5 h 40 min
